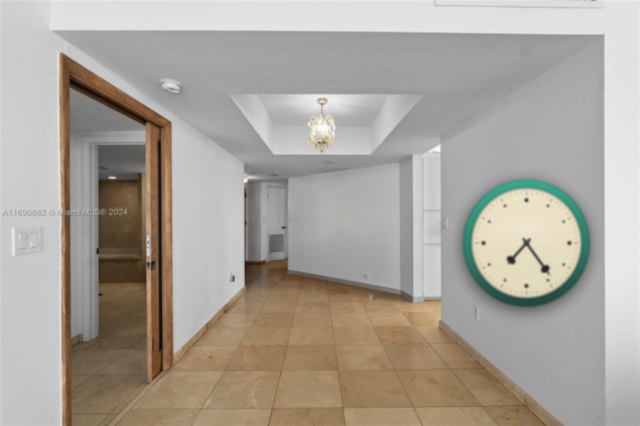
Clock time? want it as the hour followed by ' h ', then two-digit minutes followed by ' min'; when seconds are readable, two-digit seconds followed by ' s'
7 h 24 min
